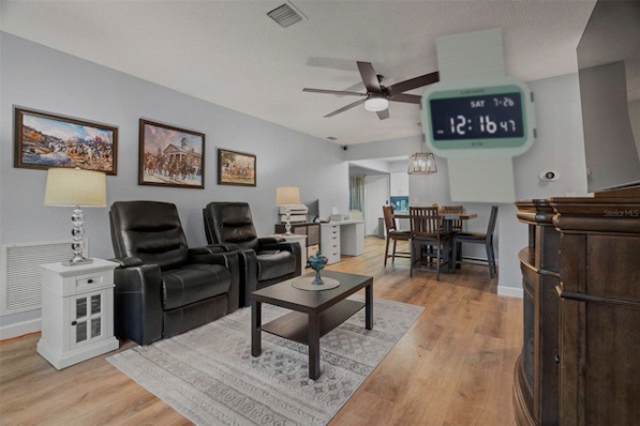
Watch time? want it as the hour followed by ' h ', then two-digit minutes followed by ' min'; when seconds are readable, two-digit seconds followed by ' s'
12 h 16 min 47 s
